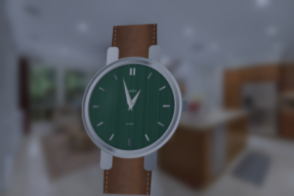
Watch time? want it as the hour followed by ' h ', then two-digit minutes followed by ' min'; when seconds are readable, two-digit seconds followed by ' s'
12 h 57 min
